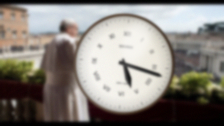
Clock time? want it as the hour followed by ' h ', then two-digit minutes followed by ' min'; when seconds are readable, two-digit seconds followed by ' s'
5 h 17 min
